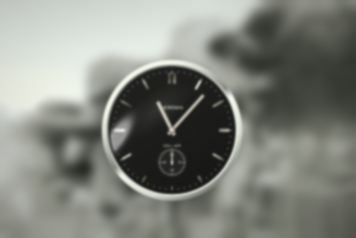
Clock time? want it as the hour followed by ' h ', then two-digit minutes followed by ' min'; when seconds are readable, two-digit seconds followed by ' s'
11 h 07 min
